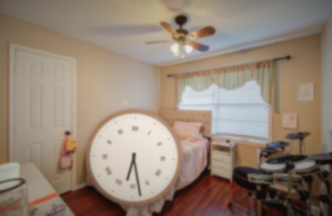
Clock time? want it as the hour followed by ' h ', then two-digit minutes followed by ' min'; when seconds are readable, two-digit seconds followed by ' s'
6 h 28 min
